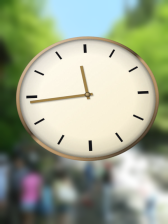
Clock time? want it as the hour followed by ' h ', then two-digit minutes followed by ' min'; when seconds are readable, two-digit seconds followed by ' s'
11 h 44 min
